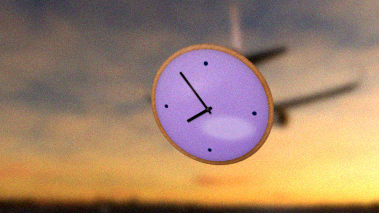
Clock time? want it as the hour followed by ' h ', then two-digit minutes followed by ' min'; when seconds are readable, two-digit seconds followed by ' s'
7 h 54 min
